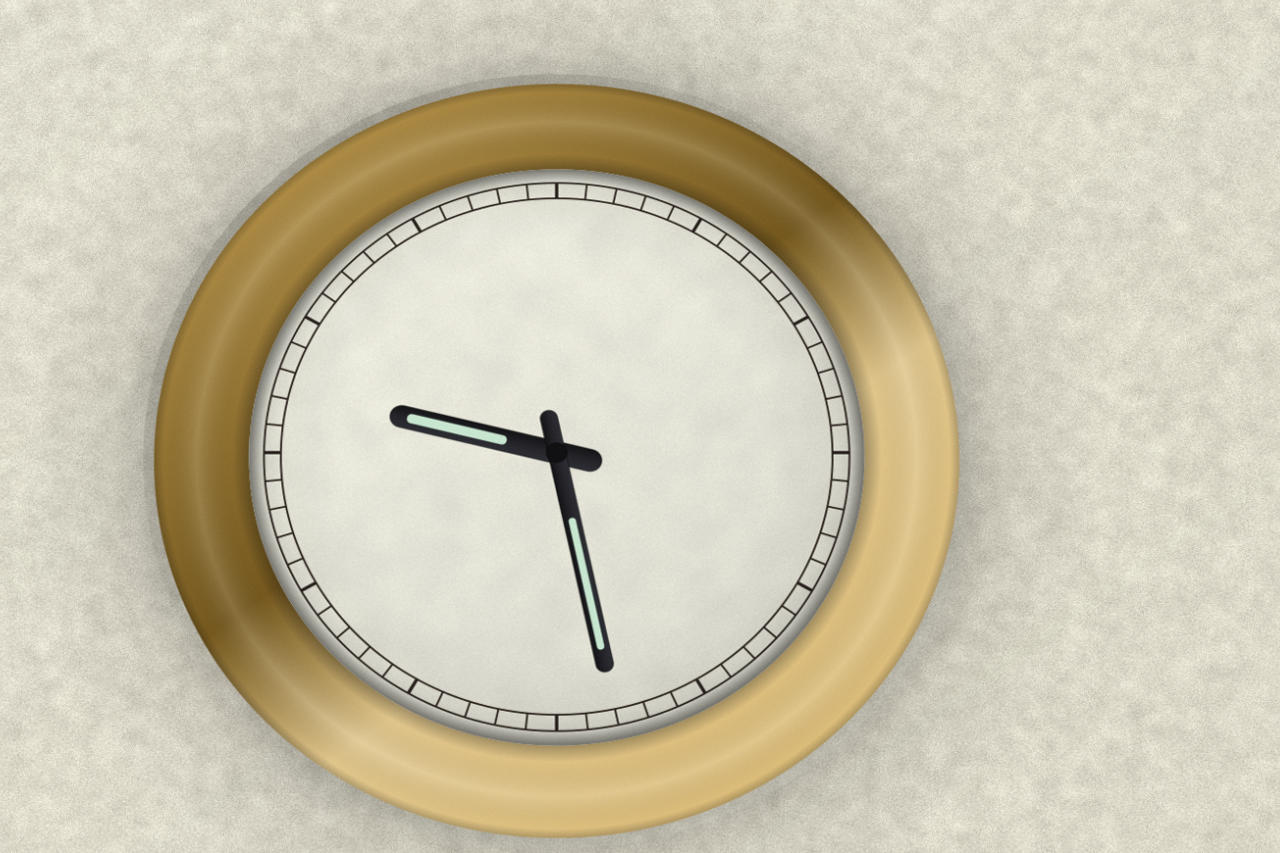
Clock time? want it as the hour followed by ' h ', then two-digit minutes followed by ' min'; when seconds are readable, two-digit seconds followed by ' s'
9 h 28 min
